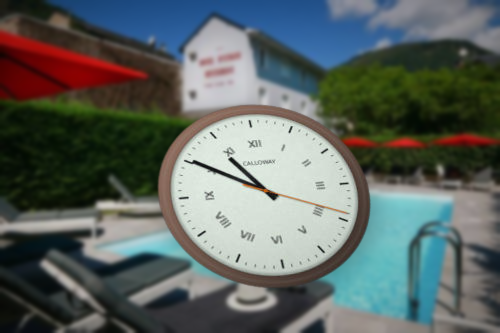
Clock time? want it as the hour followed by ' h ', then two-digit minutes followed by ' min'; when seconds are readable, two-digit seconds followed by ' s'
10 h 50 min 19 s
